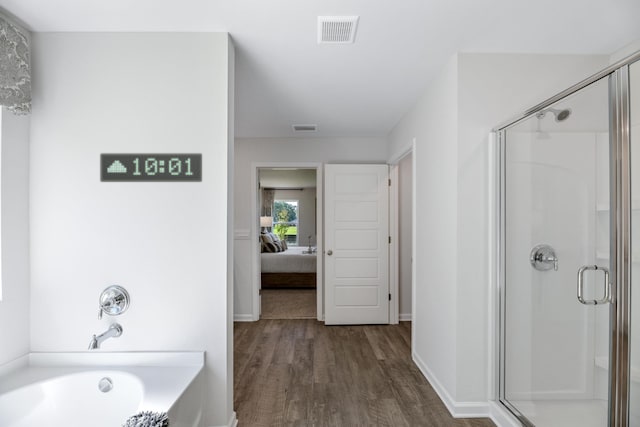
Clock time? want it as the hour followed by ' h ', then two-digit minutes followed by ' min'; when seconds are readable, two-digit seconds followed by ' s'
10 h 01 min
